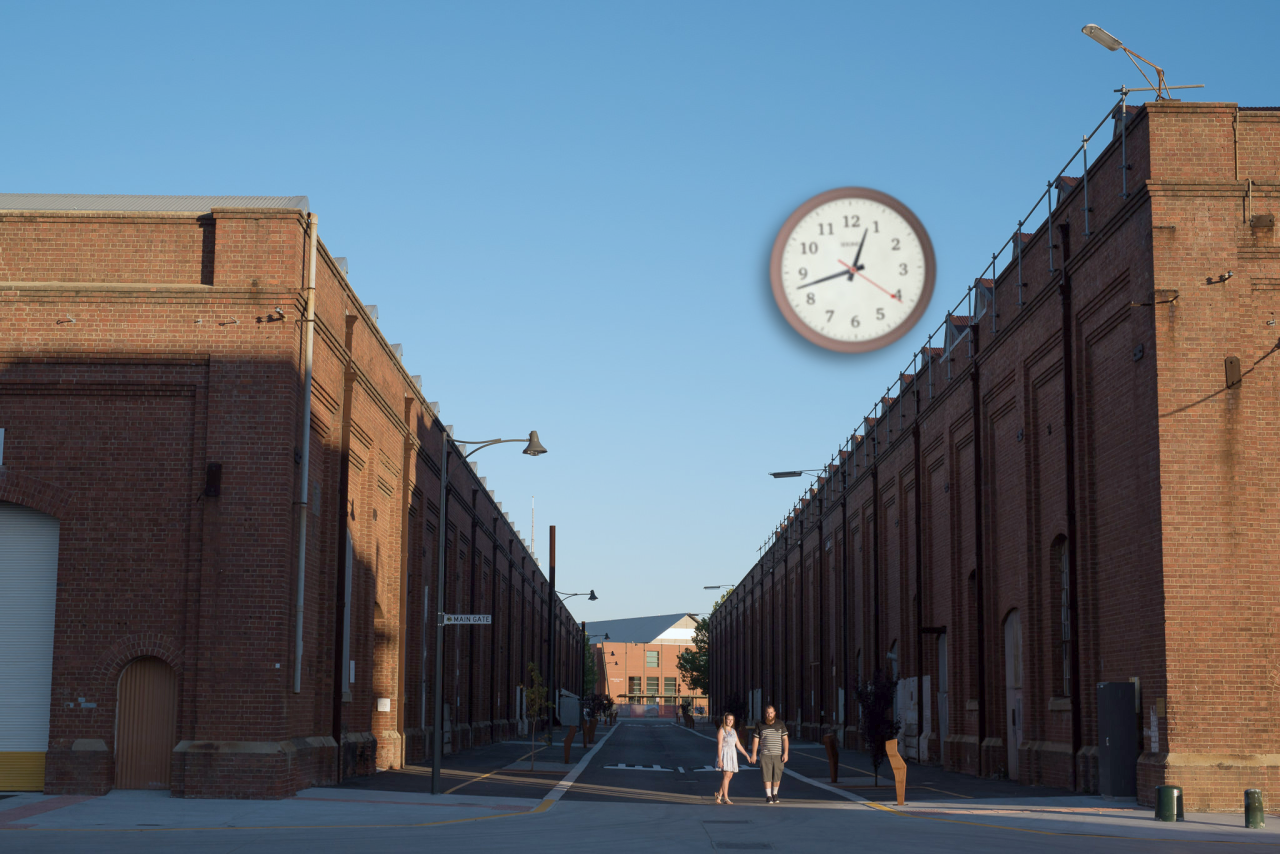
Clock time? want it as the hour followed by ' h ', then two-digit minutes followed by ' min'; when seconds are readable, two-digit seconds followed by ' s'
12 h 42 min 21 s
